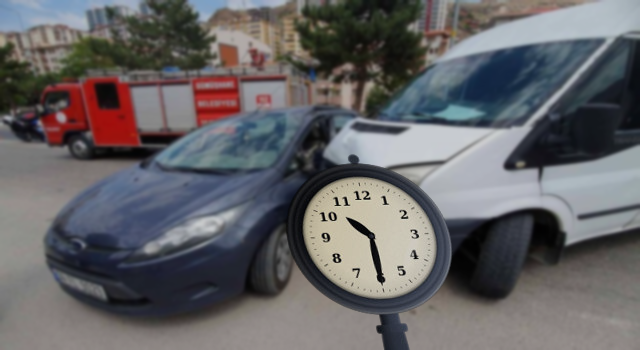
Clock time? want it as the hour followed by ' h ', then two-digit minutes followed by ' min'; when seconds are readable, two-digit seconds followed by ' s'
10 h 30 min
